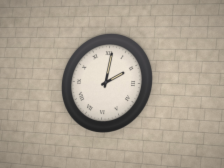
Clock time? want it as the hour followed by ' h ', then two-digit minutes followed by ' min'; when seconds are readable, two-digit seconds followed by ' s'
2 h 01 min
